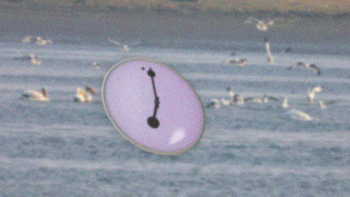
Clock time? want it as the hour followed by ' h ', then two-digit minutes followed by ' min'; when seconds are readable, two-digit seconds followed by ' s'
7 h 02 min
